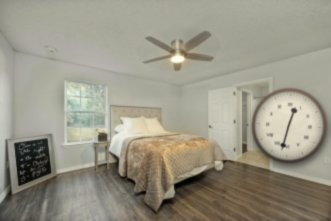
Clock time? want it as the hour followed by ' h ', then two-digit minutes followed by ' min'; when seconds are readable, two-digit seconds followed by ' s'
12 h 32 min
